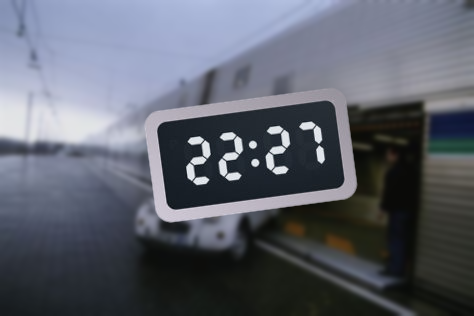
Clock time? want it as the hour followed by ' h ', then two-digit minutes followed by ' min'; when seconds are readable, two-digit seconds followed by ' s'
22 h 27 min
